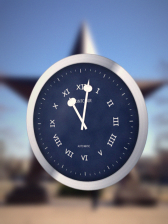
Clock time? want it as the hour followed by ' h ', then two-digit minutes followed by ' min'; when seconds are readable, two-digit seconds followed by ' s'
11 h 02 min
